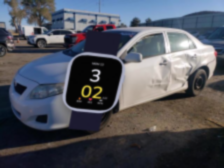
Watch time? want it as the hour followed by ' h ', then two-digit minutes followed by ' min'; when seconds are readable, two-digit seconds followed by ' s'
3 h 02 min
